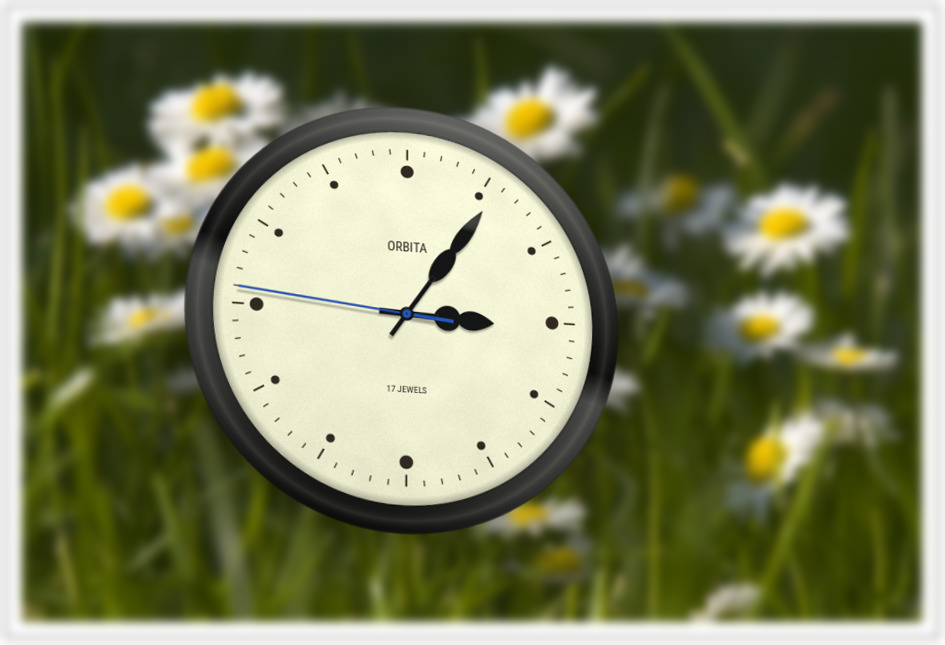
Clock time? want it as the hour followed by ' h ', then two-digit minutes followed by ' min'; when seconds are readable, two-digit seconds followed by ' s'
3 h 05 min 46 s
